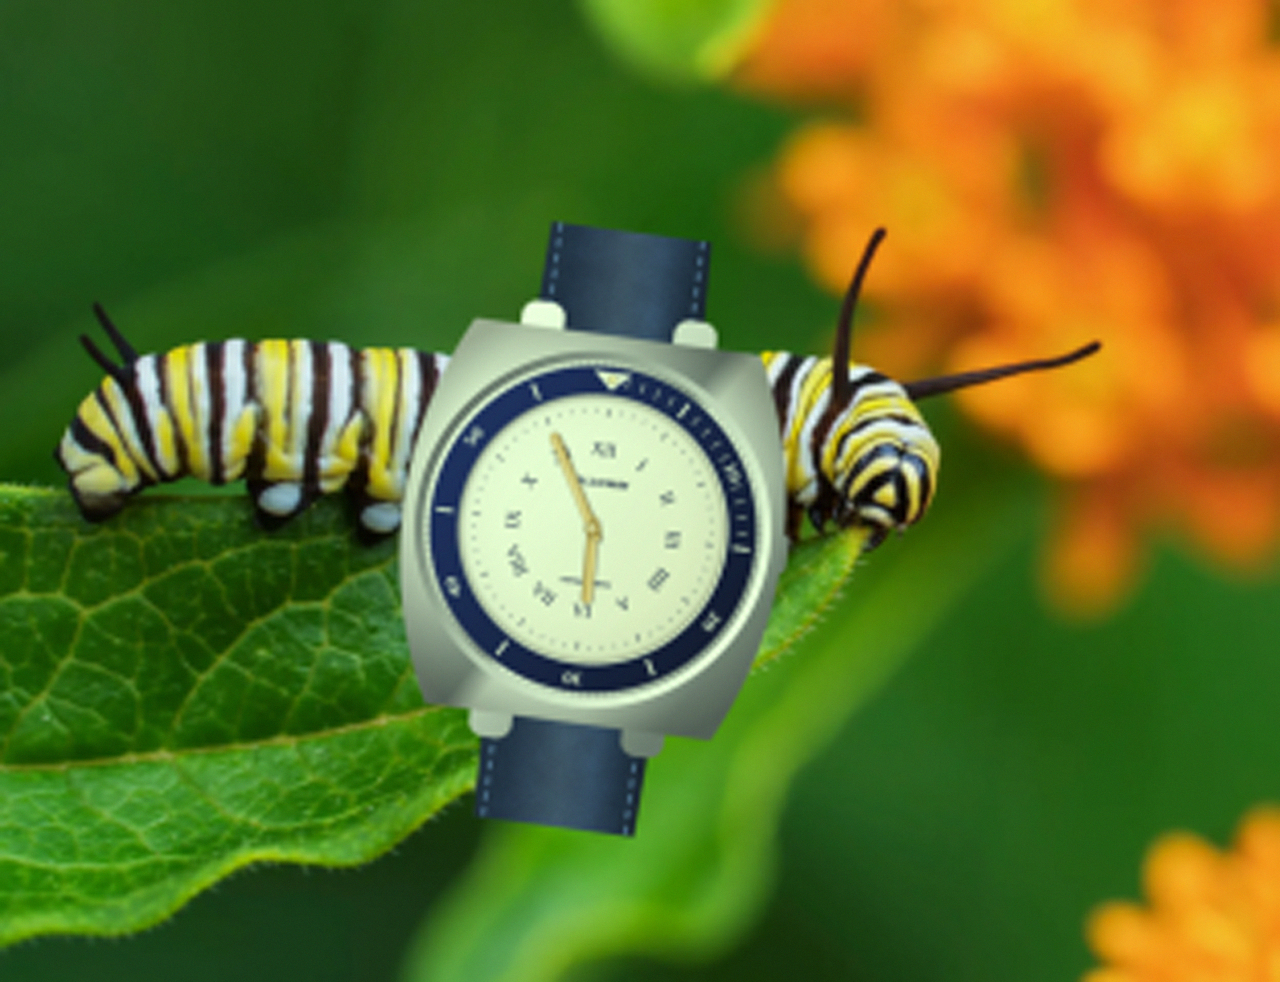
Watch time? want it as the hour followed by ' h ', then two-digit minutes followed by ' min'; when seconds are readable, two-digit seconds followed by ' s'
5 h 55 min
